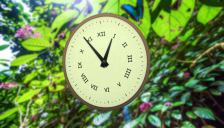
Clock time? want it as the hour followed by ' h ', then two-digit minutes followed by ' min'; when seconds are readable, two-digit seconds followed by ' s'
12 h 54 min
